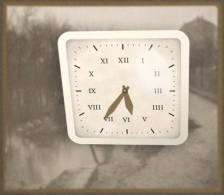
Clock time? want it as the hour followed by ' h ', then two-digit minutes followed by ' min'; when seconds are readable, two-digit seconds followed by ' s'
5 h 36 min
